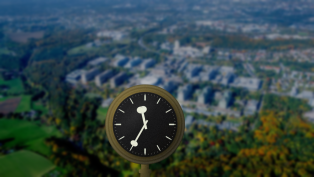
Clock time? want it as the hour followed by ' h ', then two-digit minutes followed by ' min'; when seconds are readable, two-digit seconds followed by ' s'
11 h 35 min
